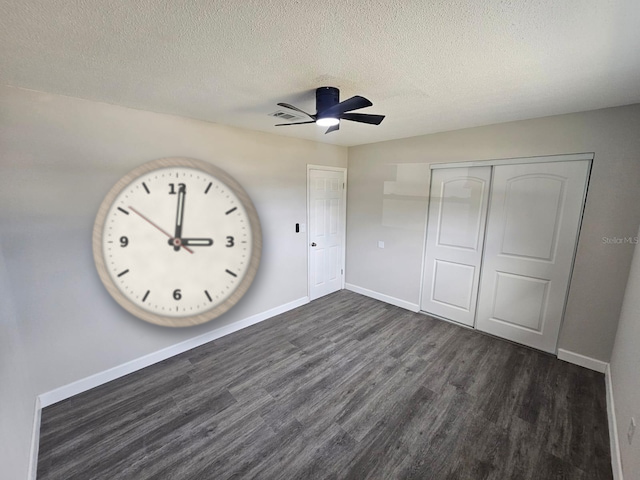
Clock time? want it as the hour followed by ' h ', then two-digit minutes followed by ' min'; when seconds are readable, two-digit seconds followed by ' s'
3 h 00 min 51 s
